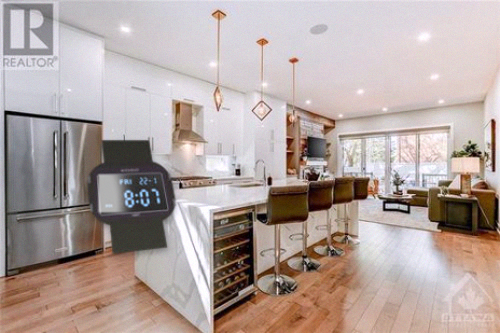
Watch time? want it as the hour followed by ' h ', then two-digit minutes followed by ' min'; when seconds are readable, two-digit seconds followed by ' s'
8 h 07 min
